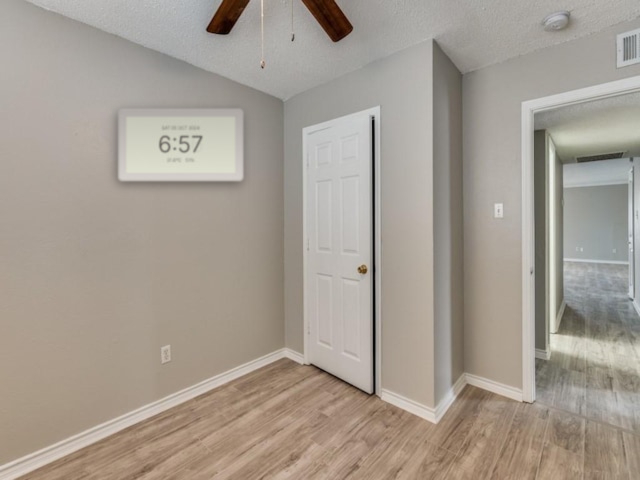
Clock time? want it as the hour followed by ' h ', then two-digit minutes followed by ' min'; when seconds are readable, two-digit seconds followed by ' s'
6 h 57 min
